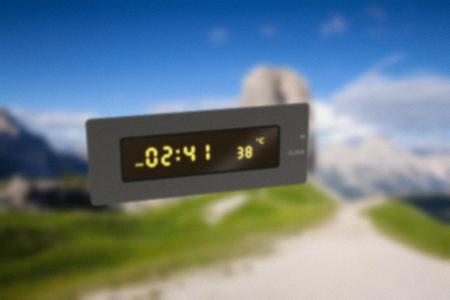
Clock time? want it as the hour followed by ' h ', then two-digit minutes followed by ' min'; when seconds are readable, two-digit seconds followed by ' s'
2 h 41 min
